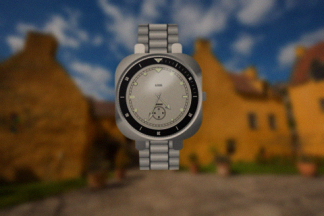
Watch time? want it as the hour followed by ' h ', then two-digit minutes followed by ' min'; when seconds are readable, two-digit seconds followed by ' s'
4 h 34 min
